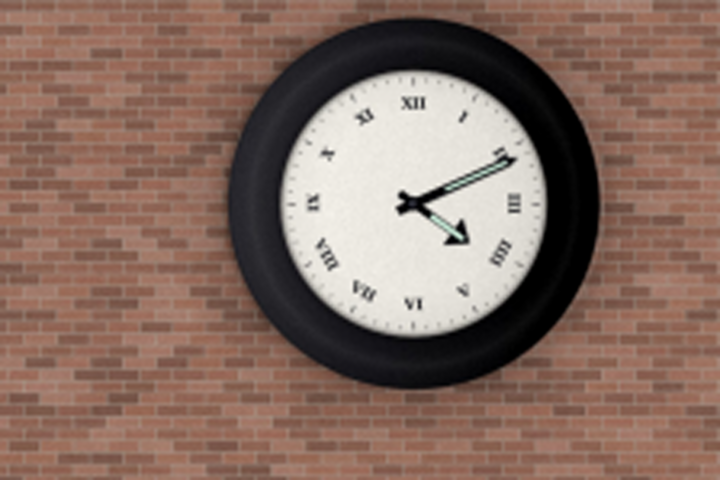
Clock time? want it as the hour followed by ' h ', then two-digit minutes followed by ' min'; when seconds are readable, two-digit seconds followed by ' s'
4 h 11 min
